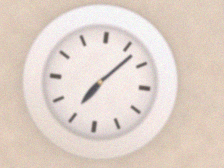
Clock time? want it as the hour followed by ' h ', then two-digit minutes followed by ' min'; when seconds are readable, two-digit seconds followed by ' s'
7 h 07 min
